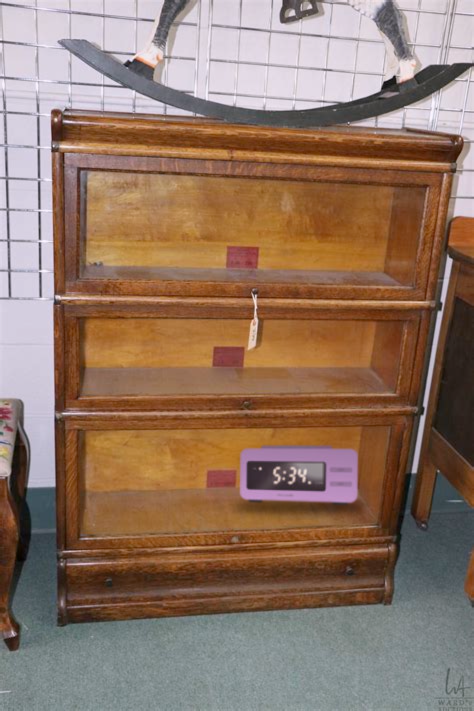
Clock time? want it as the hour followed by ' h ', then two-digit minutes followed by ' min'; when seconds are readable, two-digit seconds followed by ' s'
5 h 34 min
